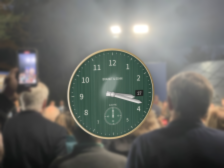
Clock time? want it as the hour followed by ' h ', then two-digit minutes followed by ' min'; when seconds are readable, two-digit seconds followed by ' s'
3 h 18 min
